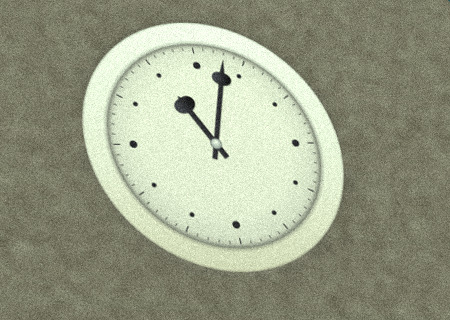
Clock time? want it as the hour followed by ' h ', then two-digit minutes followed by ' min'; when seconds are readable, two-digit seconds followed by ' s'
11 h 03 min
